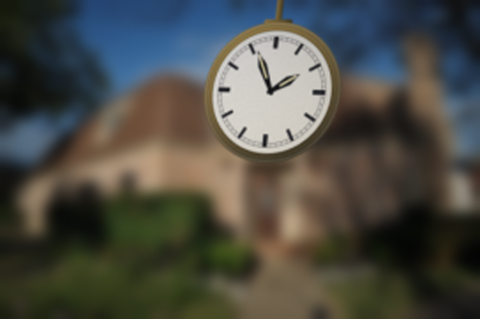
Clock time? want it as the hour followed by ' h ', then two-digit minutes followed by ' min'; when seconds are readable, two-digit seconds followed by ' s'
1 h 56 min
